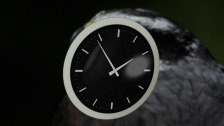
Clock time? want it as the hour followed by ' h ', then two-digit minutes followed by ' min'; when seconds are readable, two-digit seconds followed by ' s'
1 h 54 min
